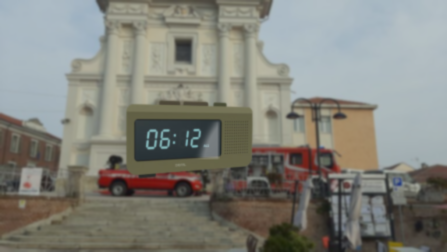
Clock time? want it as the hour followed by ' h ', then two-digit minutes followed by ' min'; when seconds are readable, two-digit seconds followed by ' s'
6 h 12 min
